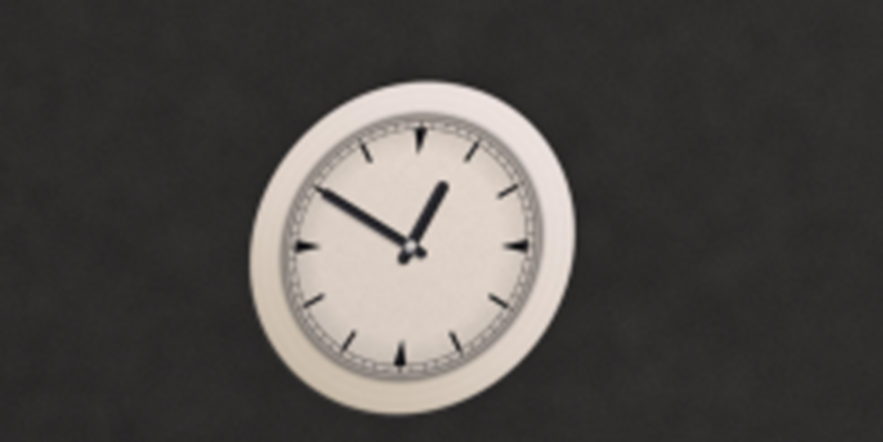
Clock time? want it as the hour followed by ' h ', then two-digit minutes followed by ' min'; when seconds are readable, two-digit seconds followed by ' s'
12 h 50 min
